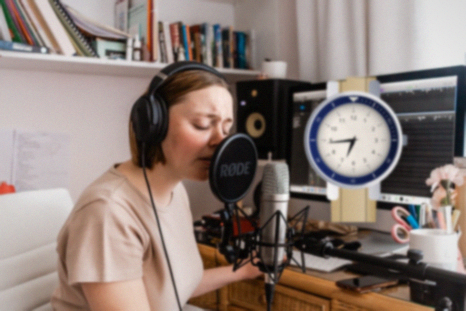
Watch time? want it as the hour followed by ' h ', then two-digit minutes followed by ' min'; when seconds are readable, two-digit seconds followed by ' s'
6 h 44 min
